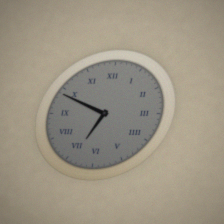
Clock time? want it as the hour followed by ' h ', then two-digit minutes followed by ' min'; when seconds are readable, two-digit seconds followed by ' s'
6 h 49 min
